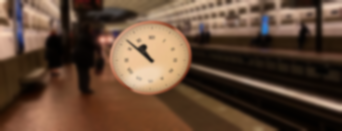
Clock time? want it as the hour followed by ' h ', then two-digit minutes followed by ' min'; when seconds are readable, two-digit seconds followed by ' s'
10 h 52 min
